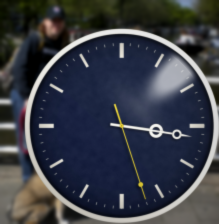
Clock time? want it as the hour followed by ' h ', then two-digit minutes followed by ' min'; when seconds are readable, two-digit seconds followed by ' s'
3 h 16 min 27 s
